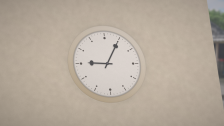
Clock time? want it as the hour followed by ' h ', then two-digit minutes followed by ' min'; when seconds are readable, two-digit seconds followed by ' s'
9 h 05 min
